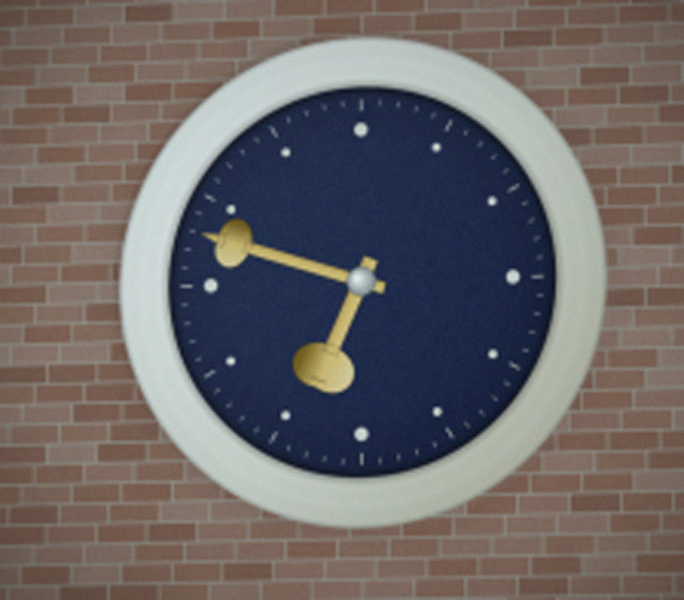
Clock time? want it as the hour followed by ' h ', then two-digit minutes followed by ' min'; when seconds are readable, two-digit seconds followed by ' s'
6 h 48 min
